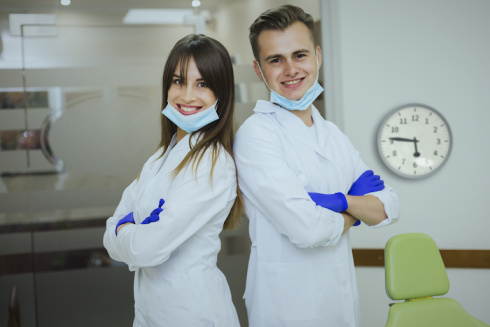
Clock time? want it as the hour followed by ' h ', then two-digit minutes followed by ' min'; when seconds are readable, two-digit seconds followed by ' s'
5 h 46 min
